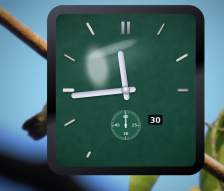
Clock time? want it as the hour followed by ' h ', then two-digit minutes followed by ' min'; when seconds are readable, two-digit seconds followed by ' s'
11 h 44 min
